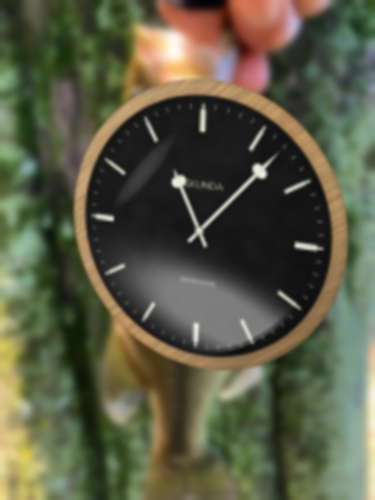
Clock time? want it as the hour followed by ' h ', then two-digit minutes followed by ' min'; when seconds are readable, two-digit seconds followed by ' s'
11 h 07 min
